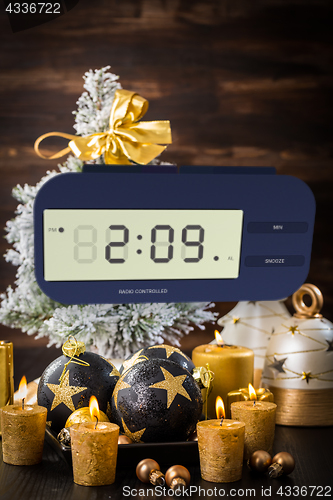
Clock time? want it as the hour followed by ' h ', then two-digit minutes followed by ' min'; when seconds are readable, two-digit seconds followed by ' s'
2 h 09 min
